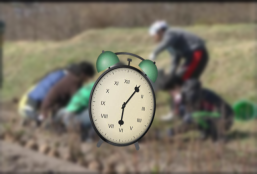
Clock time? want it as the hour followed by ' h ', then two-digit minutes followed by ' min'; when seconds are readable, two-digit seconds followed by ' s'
6 h 06 min
